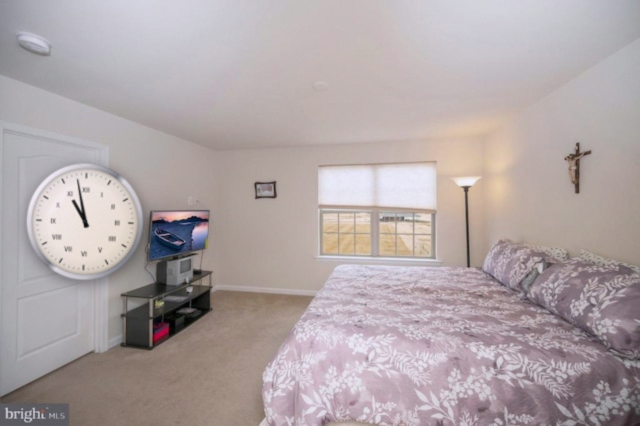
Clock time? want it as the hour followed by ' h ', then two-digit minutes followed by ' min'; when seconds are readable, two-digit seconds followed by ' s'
10 h 58 min
